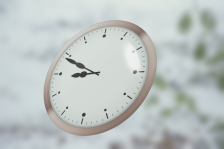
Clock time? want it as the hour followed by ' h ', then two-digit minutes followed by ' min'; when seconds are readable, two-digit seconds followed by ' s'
8 h 49 min
